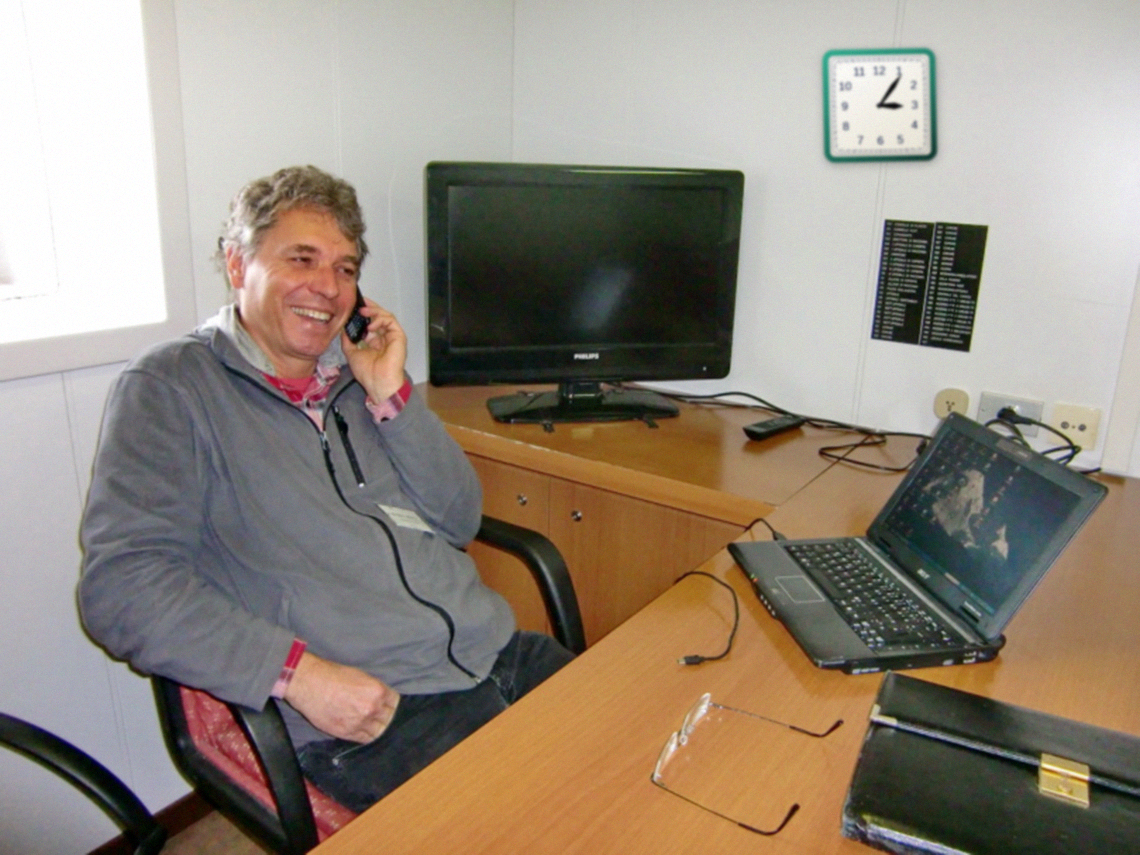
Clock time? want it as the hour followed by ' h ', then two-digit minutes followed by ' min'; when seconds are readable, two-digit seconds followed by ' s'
3 h 06 min
